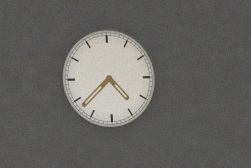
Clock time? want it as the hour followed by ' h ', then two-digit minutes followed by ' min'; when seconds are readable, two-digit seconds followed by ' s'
4 h 38 min
